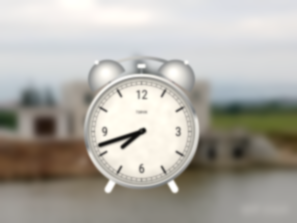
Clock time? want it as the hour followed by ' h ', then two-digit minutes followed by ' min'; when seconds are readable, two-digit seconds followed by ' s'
7 h 42 min
